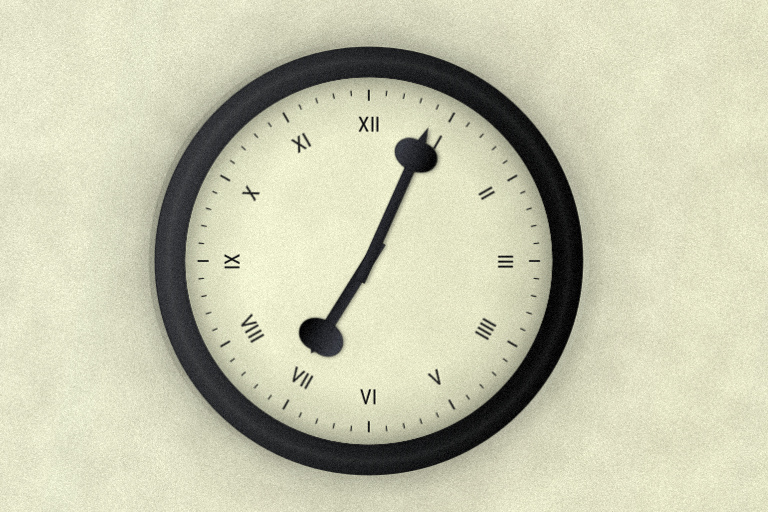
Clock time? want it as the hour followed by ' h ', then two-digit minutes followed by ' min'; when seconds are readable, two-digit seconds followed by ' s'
7 h 04 min
